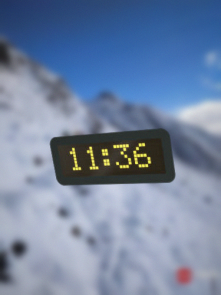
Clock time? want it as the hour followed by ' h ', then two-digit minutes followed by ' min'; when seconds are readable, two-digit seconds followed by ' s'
11 h 36 min
